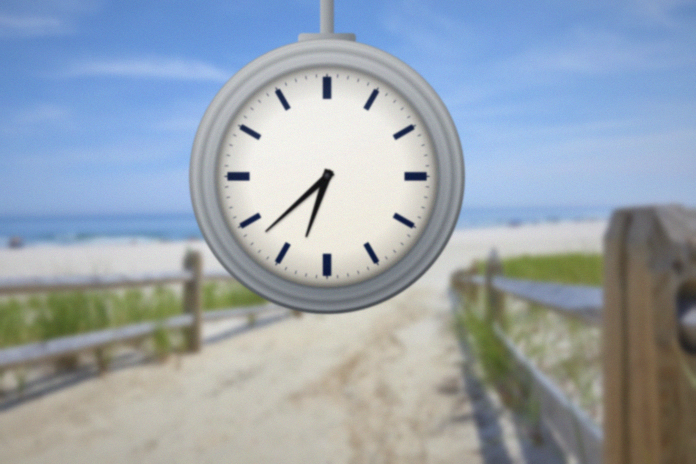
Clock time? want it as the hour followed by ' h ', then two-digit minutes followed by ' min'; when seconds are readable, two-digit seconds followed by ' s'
6 h 38 min
